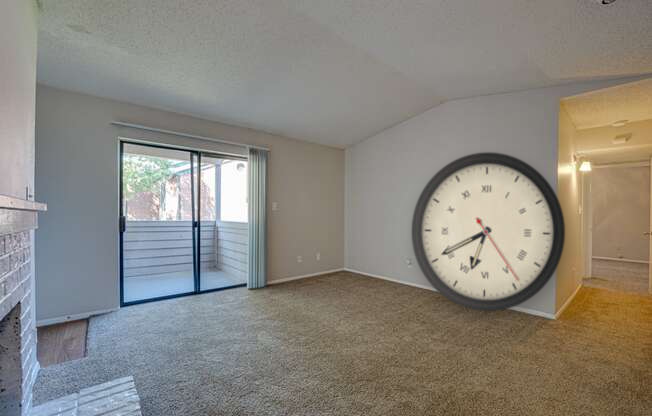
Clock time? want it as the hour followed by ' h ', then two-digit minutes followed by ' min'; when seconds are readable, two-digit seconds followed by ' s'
6 h 40 min 24 s
